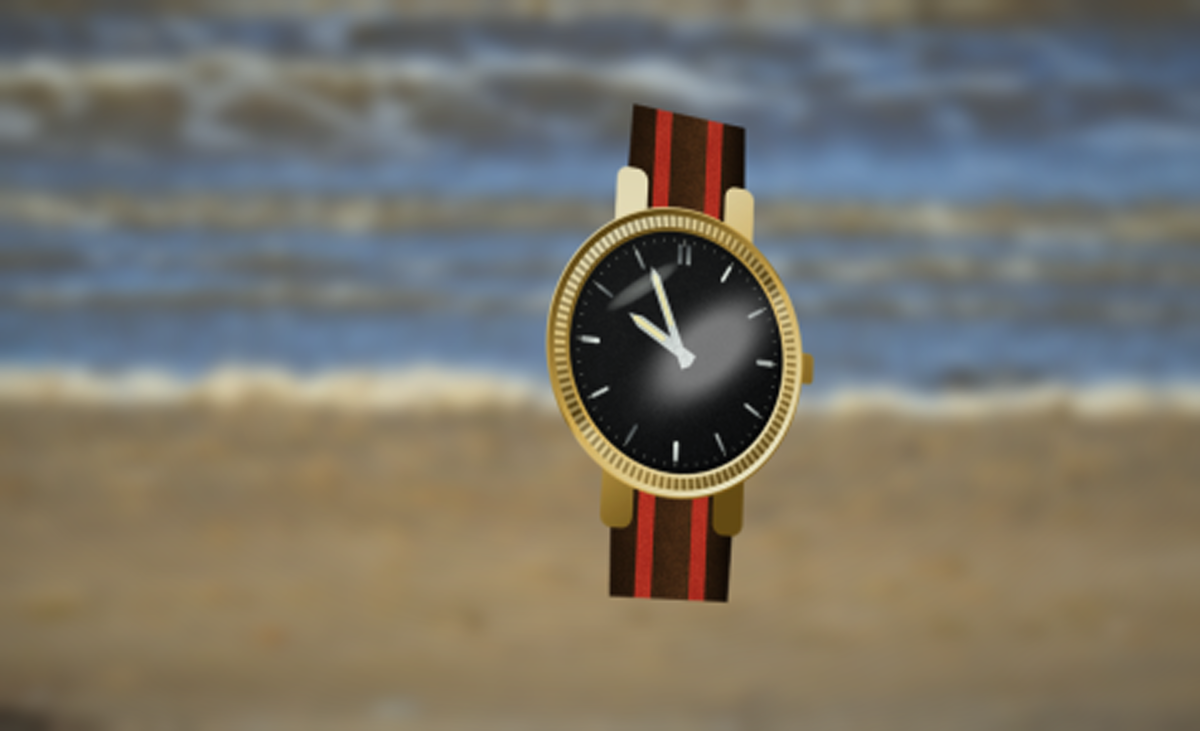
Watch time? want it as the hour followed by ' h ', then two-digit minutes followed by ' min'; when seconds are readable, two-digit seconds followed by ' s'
9 h 56 min
